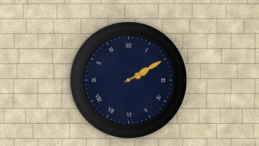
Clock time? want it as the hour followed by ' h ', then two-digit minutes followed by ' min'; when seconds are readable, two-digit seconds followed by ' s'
2 h 10 min
